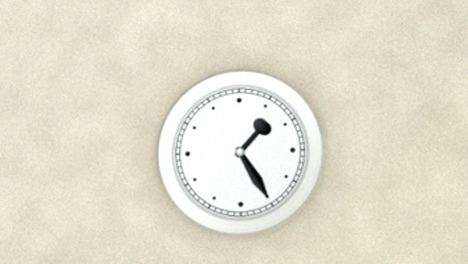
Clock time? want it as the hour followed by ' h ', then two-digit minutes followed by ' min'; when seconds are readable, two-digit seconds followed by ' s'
1 h 25 min
